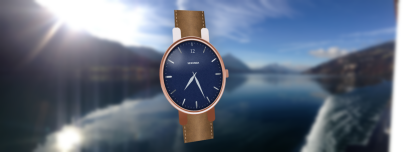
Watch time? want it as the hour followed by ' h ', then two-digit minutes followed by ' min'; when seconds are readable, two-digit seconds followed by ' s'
7 h 26 min
